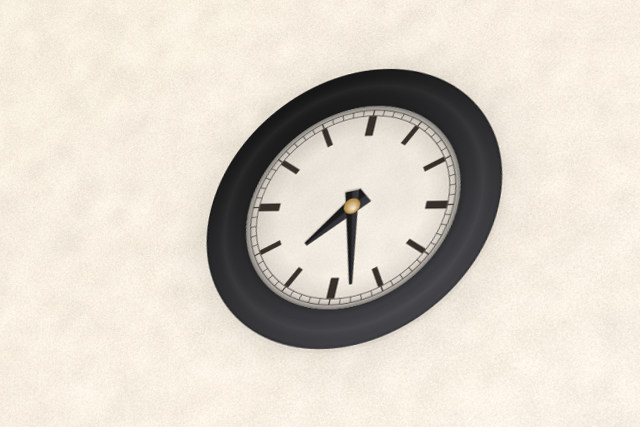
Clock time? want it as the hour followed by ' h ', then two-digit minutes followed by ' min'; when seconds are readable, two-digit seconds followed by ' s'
7 h 28 min
